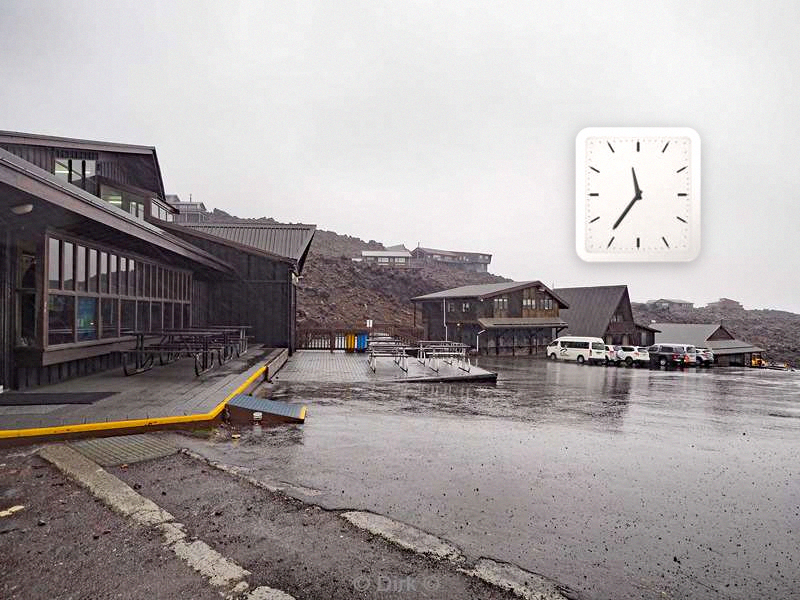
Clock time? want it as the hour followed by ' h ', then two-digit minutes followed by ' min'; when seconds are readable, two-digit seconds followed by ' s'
11 h 36 min
